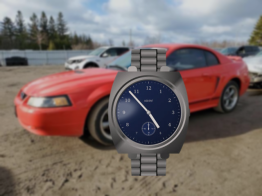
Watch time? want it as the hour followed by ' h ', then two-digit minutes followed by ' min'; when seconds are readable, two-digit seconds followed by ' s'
4 h 53 min
